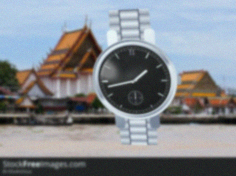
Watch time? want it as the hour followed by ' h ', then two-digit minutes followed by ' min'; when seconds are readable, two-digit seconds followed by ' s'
1 h 43 min
